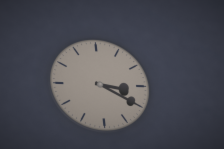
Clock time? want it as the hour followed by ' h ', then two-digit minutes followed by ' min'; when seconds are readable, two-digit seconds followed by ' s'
3 h 20 min
